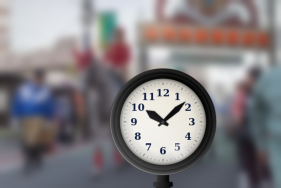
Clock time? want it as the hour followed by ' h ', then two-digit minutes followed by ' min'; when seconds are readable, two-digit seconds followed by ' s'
10 h 08 min
